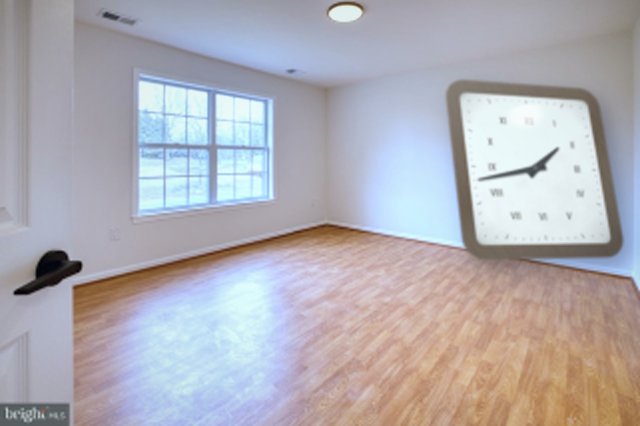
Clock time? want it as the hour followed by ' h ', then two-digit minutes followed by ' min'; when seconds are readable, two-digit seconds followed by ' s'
1 h 43 min
